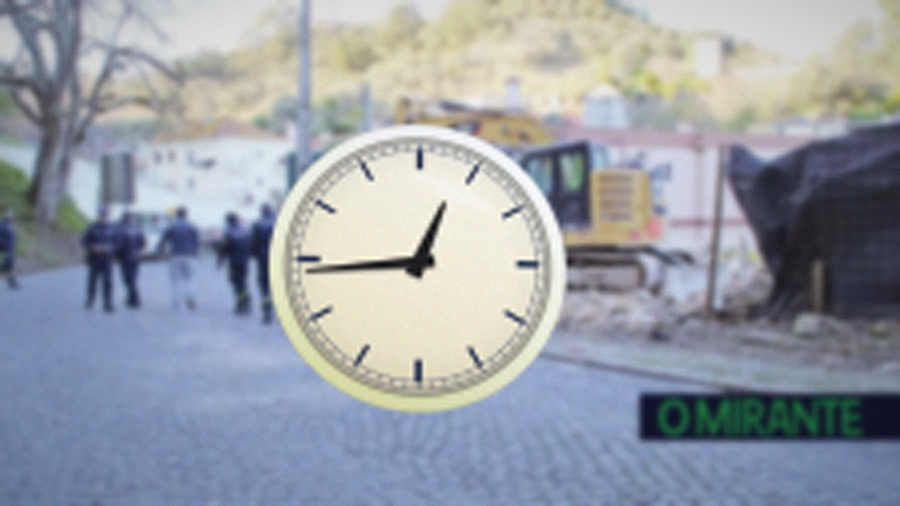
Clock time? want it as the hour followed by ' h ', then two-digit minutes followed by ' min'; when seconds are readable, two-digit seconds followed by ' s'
12 h 44 min
